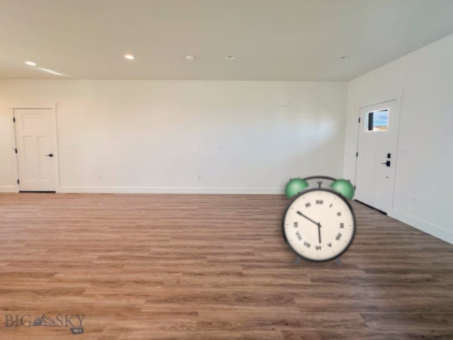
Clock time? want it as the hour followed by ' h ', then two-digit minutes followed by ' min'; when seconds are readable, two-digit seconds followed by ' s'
5 h 50 min
